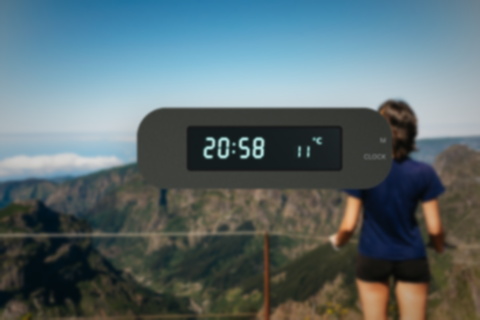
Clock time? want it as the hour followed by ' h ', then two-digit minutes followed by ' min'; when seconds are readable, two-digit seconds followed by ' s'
20 h 58 min
